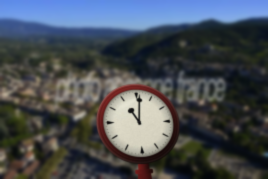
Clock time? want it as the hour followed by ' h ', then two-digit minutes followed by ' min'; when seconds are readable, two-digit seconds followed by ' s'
11 h 01 min
